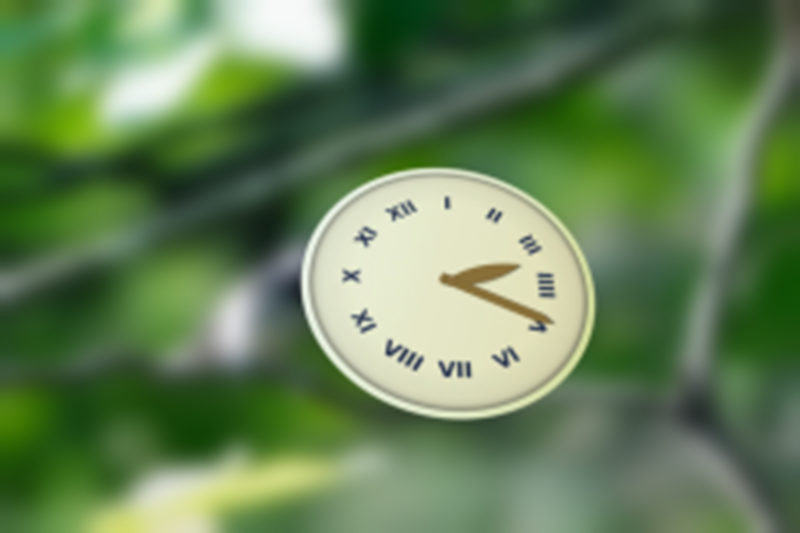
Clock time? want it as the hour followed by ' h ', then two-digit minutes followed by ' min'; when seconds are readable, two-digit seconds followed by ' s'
3 h 24 min
